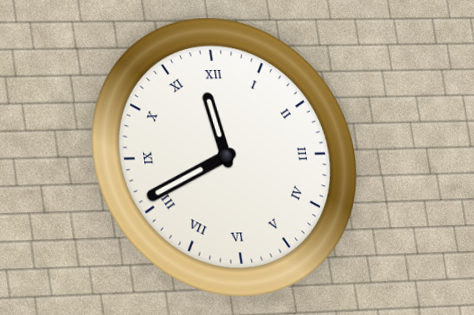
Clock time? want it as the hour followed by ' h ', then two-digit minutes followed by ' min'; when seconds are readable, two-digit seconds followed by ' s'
11 h 41 min
